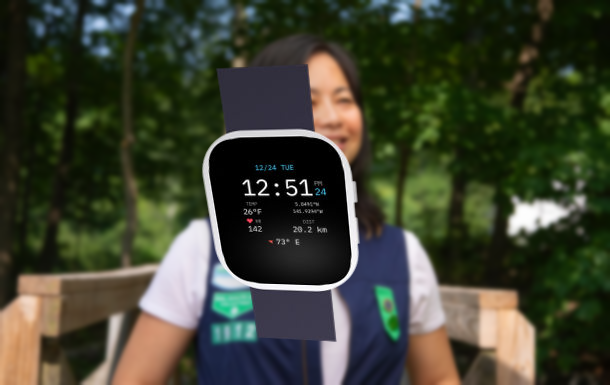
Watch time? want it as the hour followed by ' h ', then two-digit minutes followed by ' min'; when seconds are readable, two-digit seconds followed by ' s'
12 h 51 min 24 s
